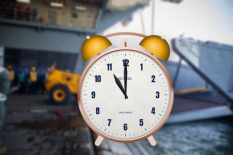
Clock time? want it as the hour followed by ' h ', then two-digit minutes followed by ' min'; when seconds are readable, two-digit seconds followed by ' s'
11 h 00 min
